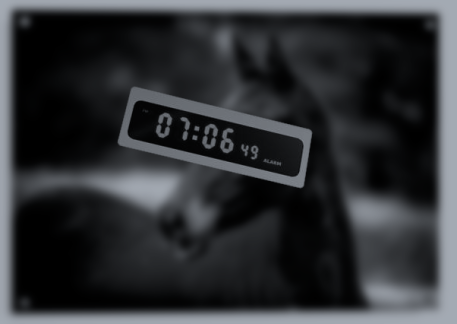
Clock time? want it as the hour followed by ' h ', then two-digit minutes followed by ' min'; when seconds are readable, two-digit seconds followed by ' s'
7 h 06 min 49 s
